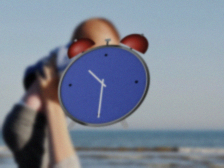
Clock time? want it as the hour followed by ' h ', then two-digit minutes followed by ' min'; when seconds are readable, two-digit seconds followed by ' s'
10 h 30 min
